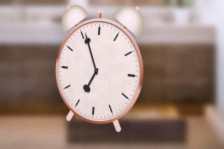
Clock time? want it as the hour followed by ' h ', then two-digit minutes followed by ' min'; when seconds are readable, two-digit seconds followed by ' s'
6 h 56 min
